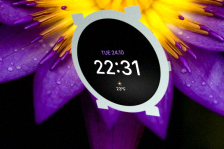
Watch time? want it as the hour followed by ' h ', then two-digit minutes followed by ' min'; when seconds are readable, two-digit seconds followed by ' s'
22 h 31 min
